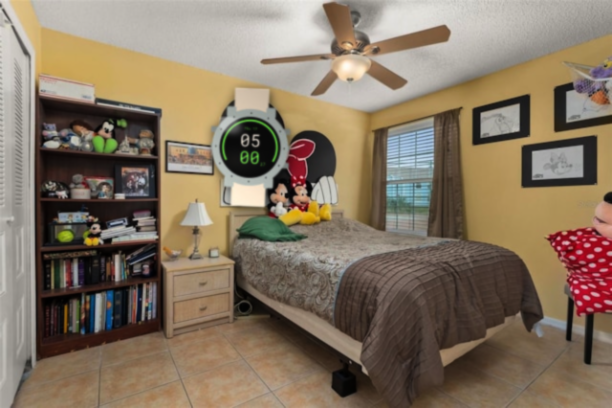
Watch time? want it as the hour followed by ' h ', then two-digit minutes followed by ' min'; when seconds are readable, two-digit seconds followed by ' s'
5 h 00 min
